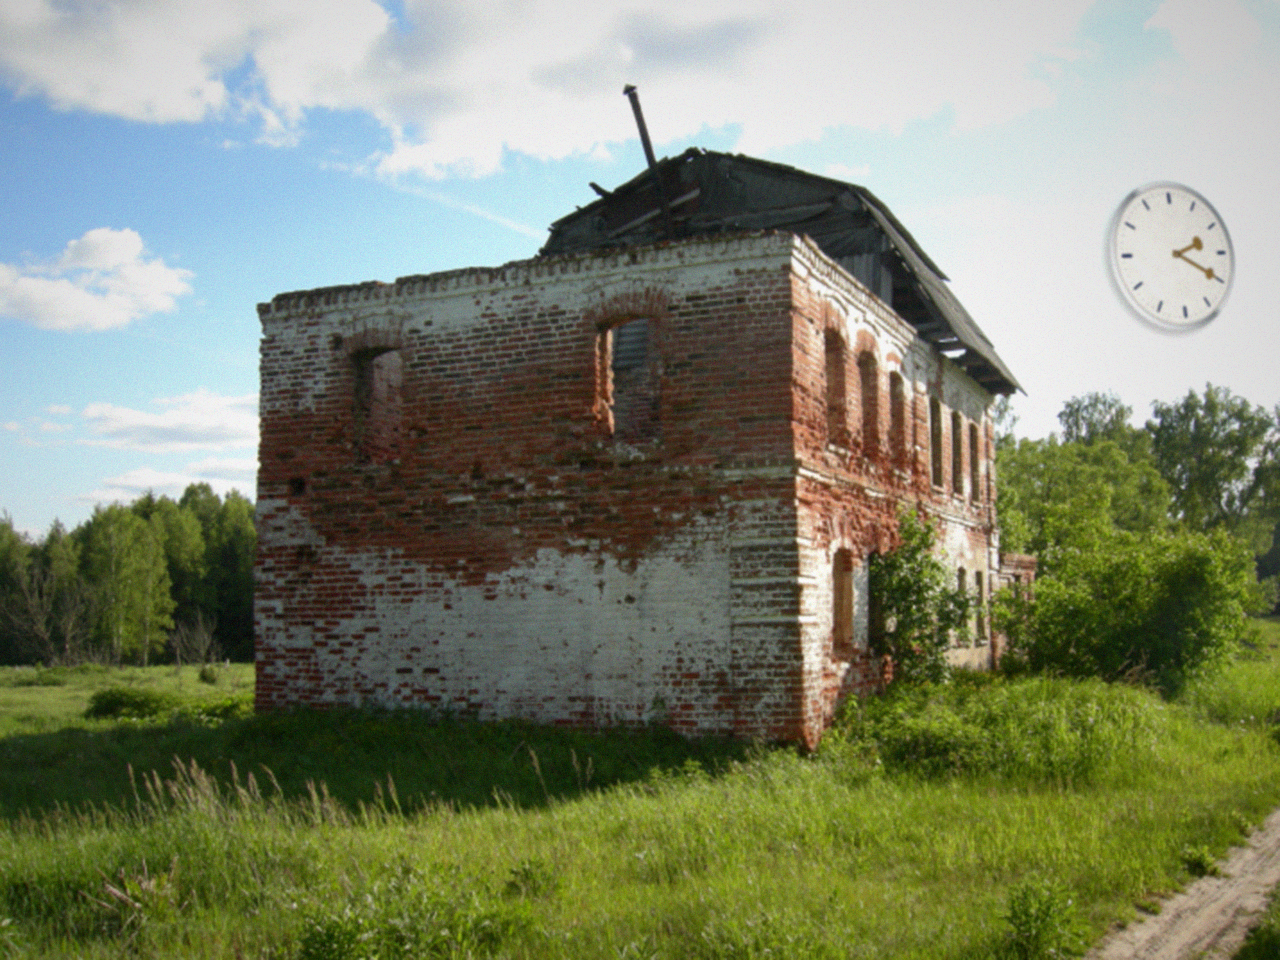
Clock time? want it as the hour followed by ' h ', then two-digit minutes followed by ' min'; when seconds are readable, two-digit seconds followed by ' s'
2 h 20 min
